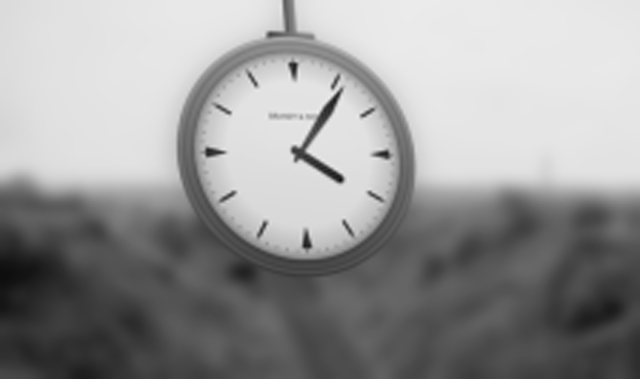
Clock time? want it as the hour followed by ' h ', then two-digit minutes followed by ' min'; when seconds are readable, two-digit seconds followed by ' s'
4 h 06 min
